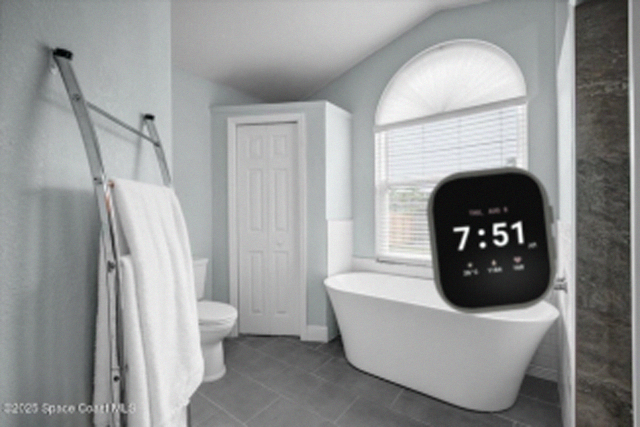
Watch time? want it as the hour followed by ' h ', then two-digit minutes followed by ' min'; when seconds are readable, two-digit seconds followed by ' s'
7 h 51 min
